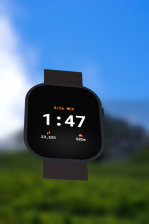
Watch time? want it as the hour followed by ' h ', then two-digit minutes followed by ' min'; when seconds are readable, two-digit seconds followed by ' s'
1 h 47 min
